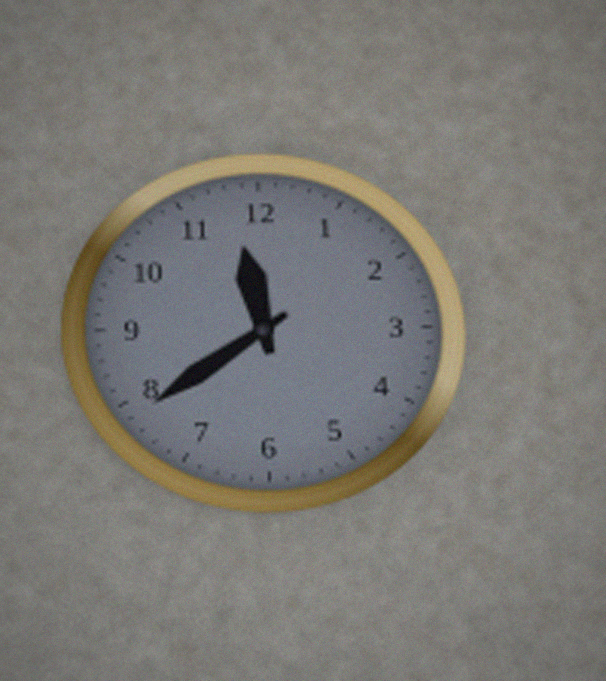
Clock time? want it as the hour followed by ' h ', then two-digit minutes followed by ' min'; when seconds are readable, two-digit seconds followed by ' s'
11 h 39 min
